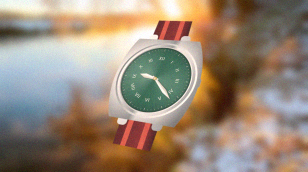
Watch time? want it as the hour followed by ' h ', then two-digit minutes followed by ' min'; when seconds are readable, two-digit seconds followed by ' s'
9 h 22 min
